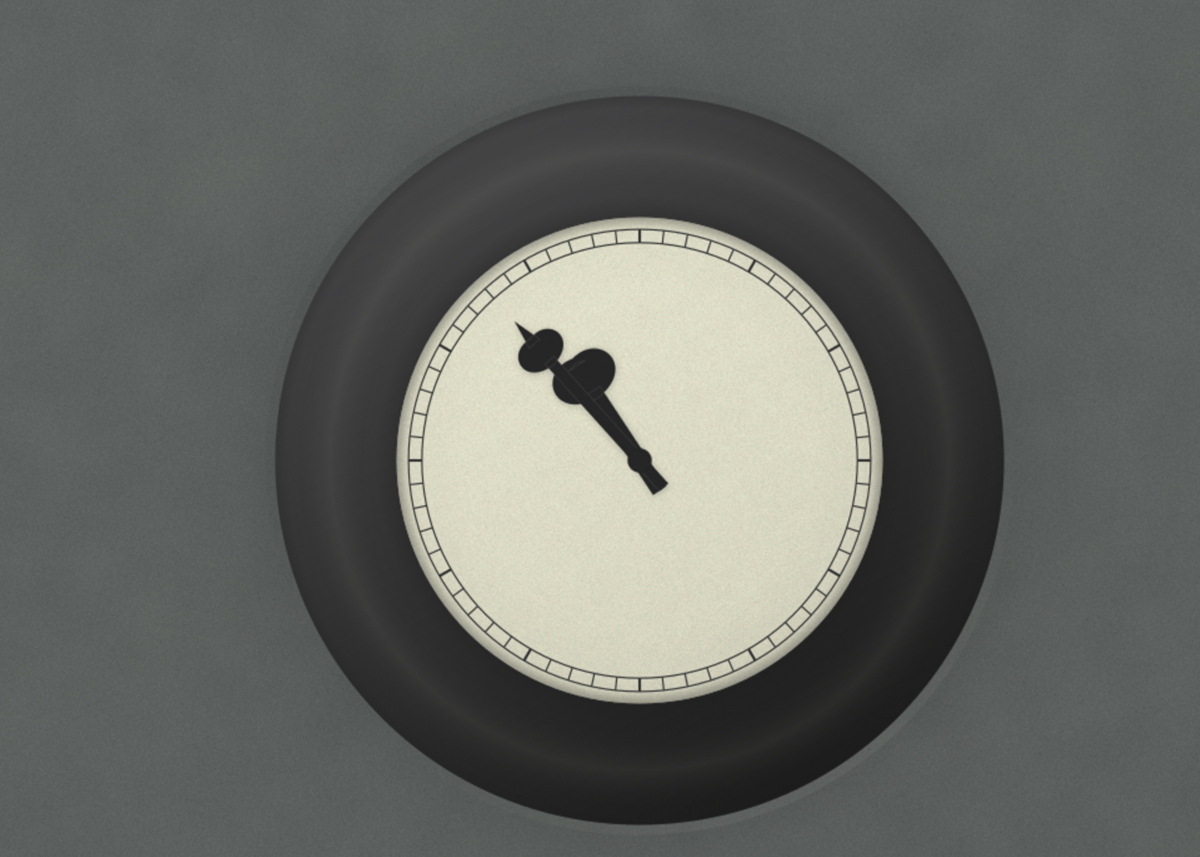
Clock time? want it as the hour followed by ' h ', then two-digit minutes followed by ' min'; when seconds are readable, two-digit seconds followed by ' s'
10 h 53 min
